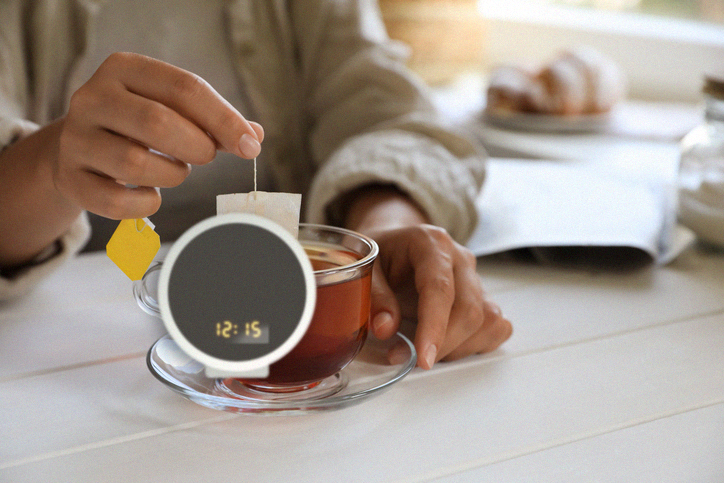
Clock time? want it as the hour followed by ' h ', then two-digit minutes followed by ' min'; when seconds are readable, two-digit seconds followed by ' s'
12 h 15 min
